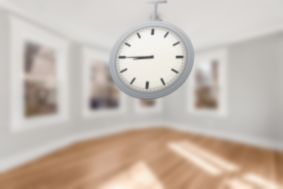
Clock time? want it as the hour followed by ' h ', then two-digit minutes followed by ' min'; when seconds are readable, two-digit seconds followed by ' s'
8 h 45 min
